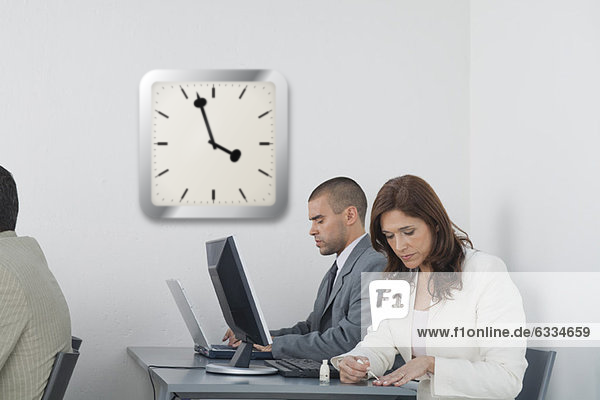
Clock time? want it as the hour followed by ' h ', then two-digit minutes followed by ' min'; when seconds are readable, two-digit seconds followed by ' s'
3 h 57 min
